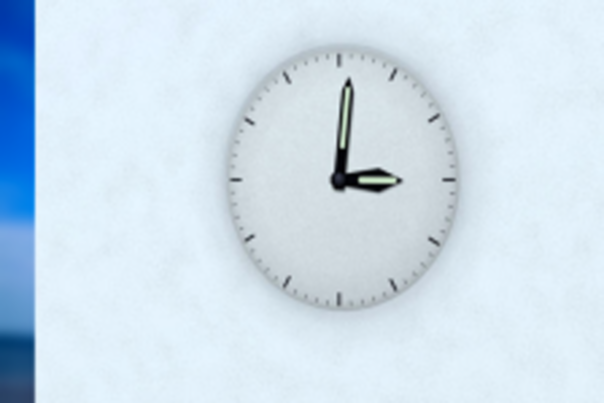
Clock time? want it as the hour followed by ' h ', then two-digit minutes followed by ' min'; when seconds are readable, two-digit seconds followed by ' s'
3 h 01 min
